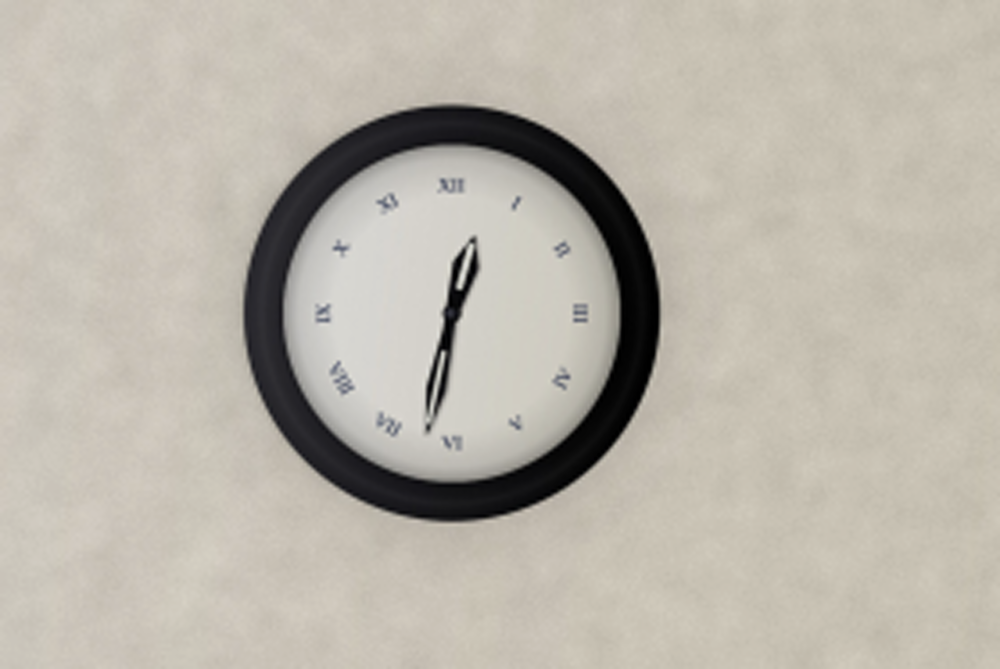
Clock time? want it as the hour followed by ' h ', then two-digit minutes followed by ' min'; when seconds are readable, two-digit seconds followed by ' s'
12 h 32 min
